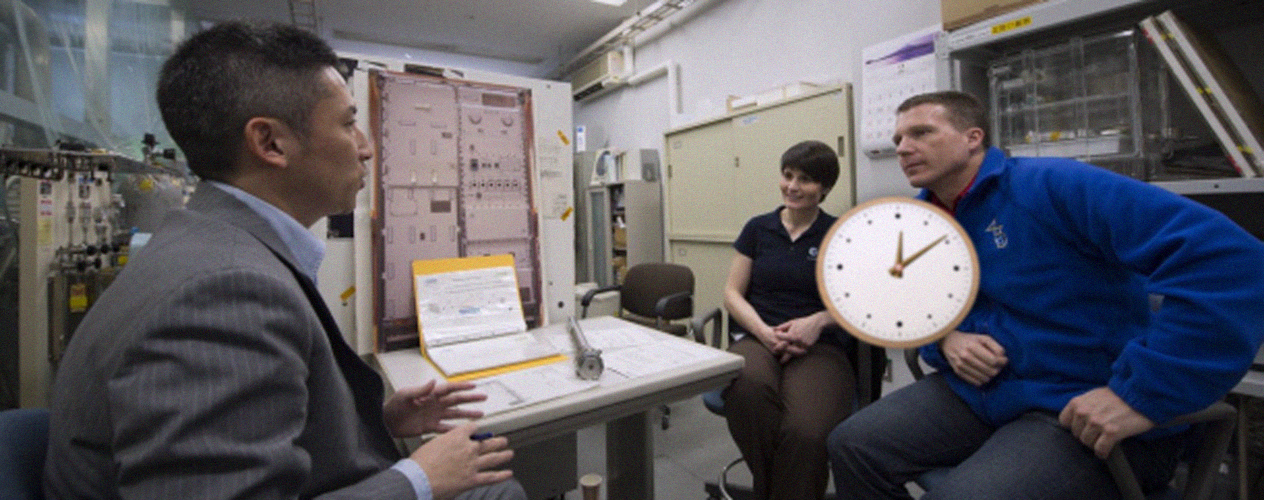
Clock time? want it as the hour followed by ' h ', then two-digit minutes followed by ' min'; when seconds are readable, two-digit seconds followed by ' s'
12 h 09 min
